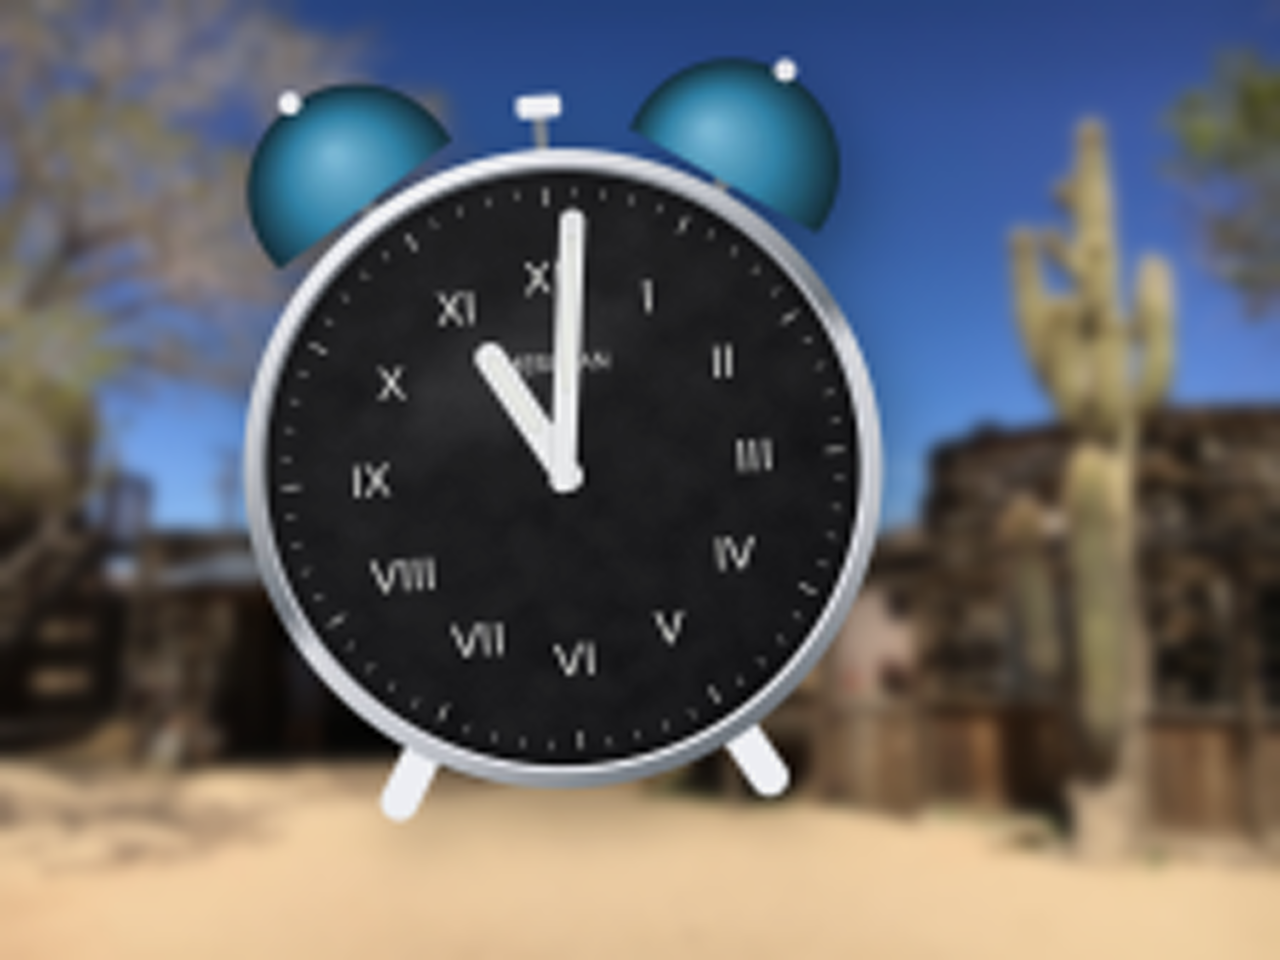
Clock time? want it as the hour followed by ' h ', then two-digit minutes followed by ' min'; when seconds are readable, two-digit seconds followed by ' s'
11 h 01 min
